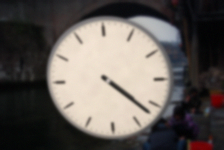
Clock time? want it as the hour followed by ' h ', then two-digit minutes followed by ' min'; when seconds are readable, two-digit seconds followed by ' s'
4 h 22 min
